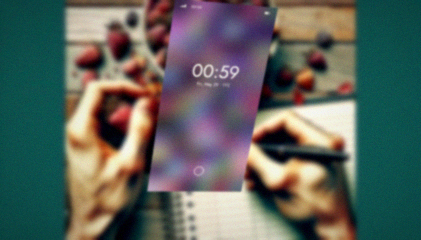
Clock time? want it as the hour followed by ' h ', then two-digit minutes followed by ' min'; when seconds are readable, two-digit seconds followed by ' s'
0 h 59 min
